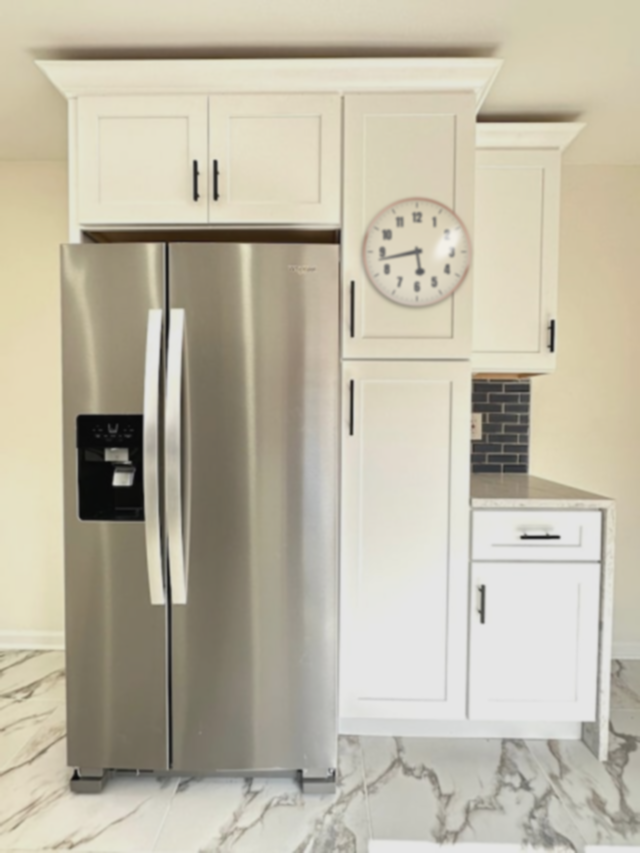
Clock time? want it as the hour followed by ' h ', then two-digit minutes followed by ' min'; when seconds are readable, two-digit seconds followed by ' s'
5 h 43 min
